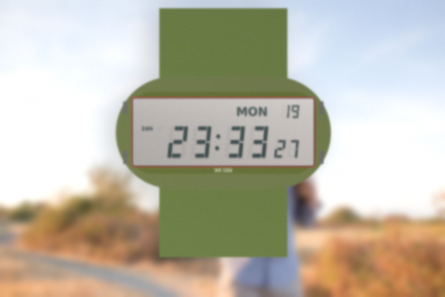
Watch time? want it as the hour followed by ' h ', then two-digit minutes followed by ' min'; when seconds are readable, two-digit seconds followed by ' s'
23 h 33 min 27 s
